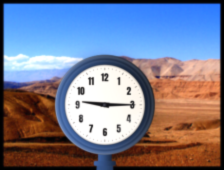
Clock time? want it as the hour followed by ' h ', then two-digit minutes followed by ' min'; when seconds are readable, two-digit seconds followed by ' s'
9 h 15 min
